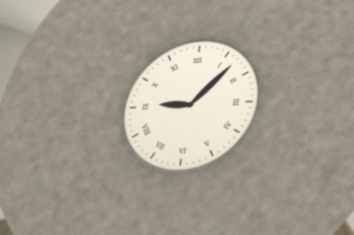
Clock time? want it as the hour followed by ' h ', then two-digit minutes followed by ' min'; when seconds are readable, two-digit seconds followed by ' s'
9 h 07 min
